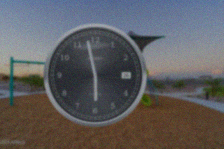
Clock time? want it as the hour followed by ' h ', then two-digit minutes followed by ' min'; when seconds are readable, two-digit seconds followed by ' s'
5 h 58 min
